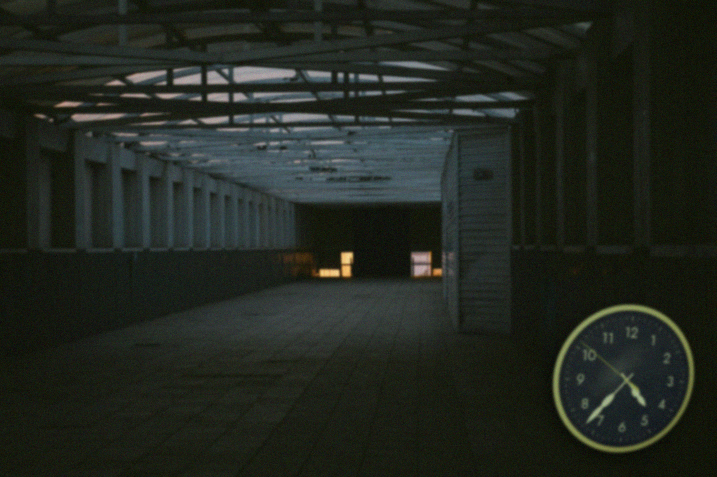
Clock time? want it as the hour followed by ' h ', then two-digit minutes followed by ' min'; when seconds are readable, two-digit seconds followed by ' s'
4 h 36 min 51 s
